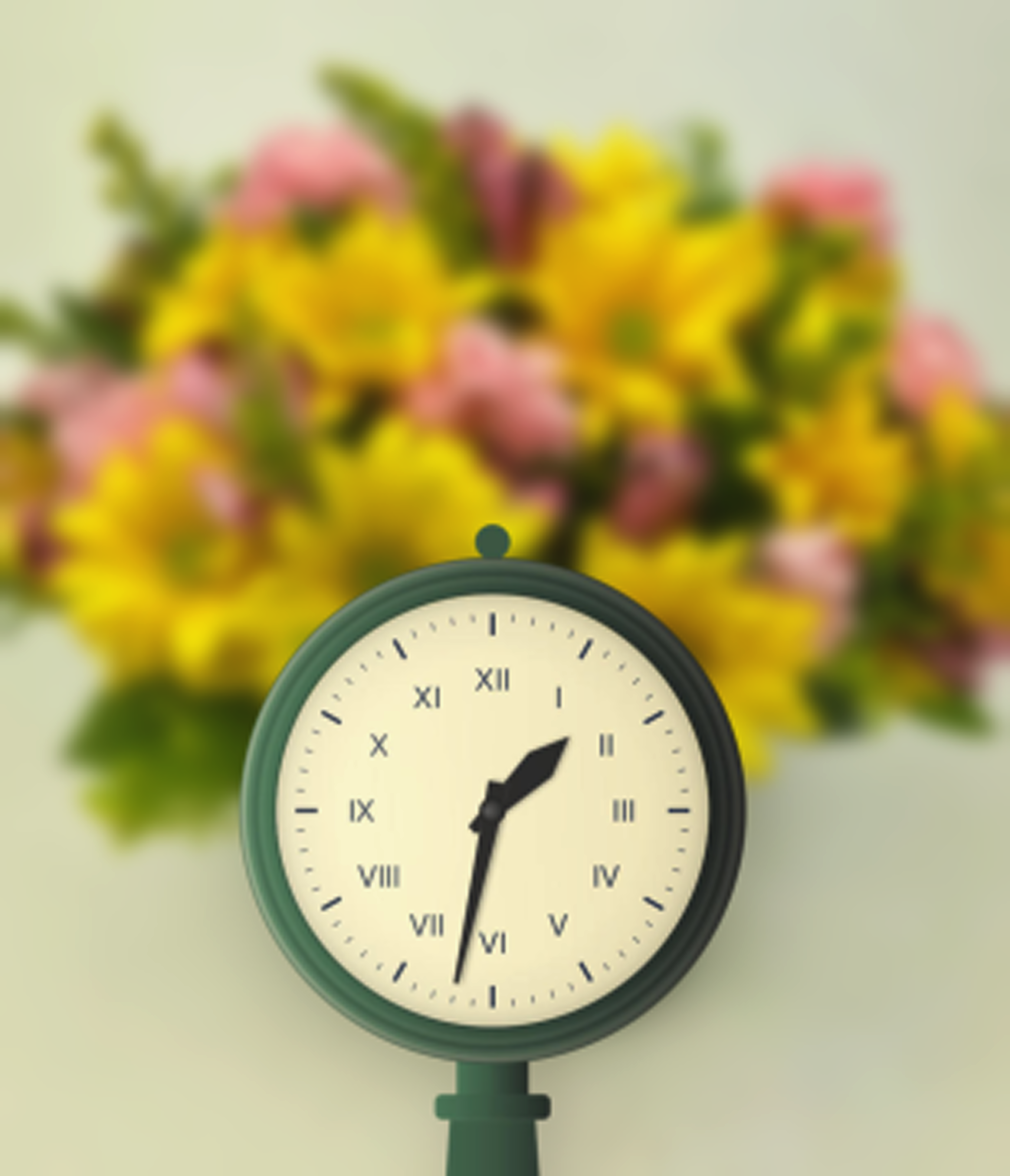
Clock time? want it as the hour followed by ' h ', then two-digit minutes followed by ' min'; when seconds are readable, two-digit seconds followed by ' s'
1 h 32 min
